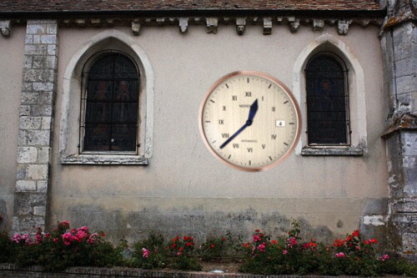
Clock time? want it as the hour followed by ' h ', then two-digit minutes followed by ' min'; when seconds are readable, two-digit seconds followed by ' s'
12 h 38 min
